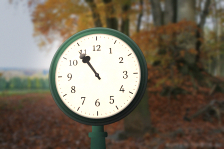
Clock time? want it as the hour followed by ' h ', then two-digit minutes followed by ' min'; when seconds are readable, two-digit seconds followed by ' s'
10 h 54 min
